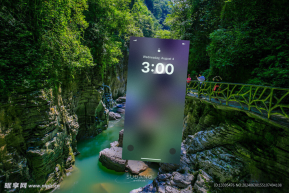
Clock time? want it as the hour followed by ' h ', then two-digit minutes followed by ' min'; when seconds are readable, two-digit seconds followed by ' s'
3 h 00 min
